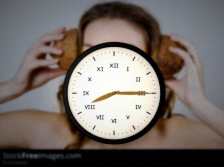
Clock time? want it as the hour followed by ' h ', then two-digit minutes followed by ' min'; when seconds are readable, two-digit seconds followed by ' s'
8 h 15 min
